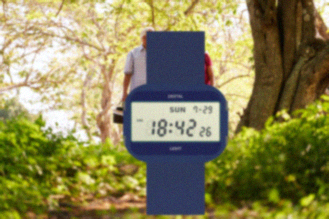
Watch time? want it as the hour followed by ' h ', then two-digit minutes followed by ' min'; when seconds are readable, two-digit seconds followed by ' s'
18 h 42 min
